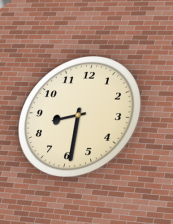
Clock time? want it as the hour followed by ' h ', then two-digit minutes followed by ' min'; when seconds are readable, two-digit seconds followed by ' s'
8 h 29 min
